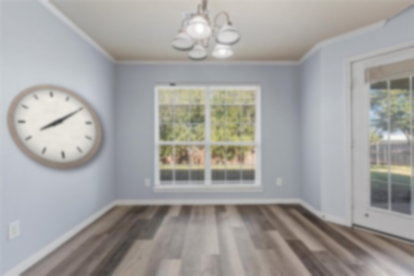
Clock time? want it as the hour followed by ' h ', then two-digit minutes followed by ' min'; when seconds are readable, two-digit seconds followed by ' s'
8 h 10 min
